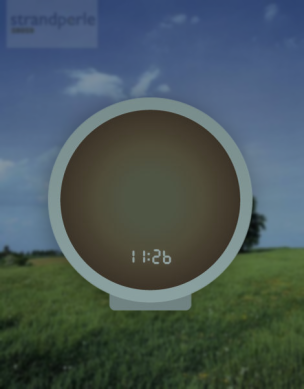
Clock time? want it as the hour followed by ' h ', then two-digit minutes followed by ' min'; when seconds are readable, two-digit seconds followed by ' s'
11 h 26 min
